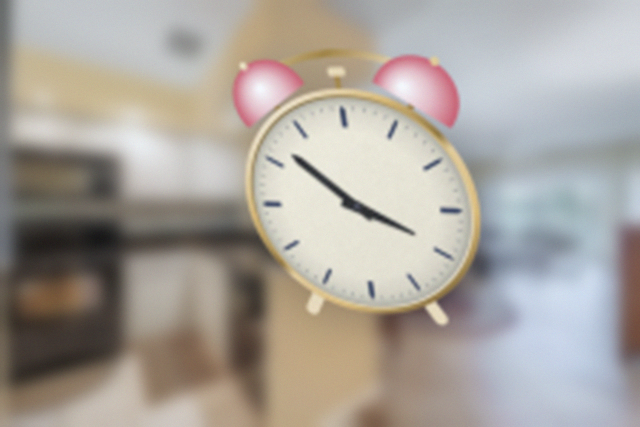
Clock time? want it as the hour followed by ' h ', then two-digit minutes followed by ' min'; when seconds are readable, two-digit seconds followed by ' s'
3 h 52 min
